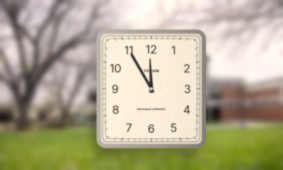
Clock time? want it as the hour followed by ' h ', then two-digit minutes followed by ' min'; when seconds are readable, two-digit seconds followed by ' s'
11 h 55 min
